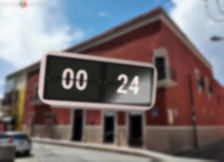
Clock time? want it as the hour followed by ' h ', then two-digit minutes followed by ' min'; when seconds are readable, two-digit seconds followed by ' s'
0 h 24 min
